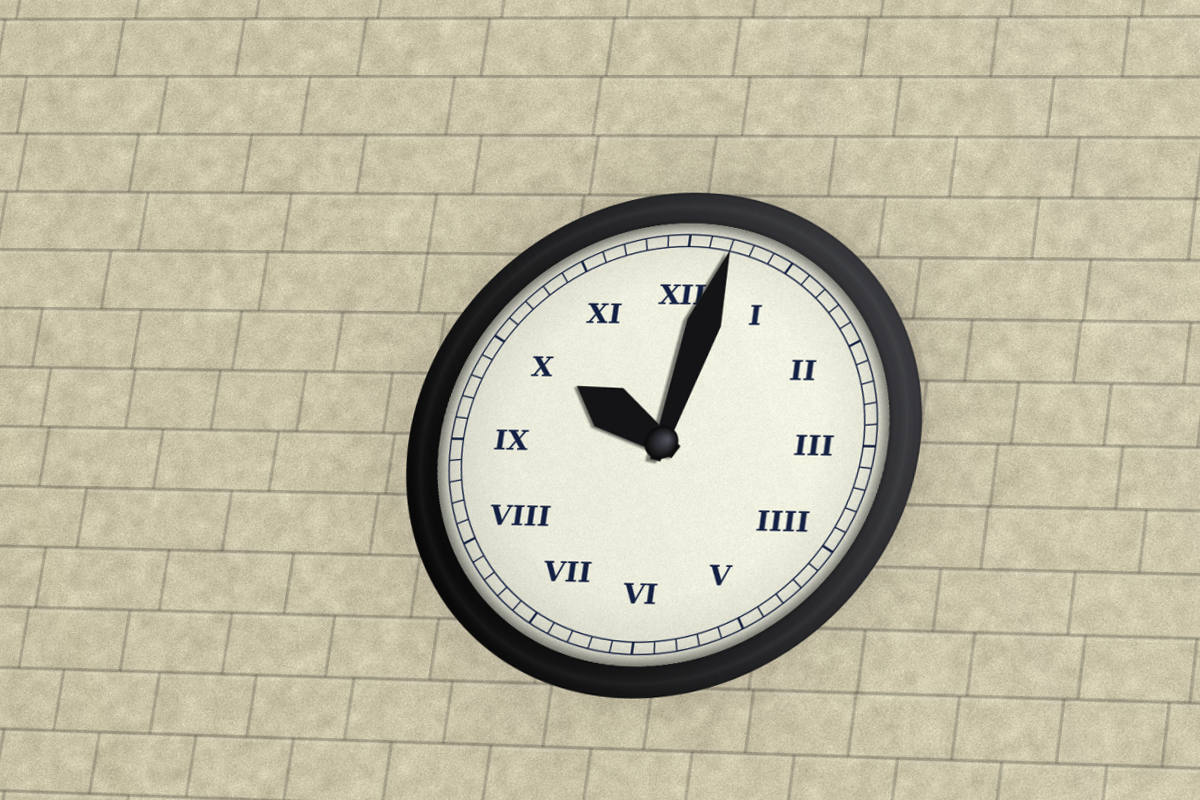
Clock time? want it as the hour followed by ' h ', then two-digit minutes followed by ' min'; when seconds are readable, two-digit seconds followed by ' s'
10 h 02 min
